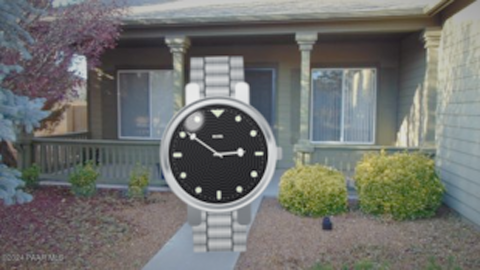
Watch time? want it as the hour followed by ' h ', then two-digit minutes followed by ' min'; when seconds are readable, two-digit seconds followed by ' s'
2 h 51 min
